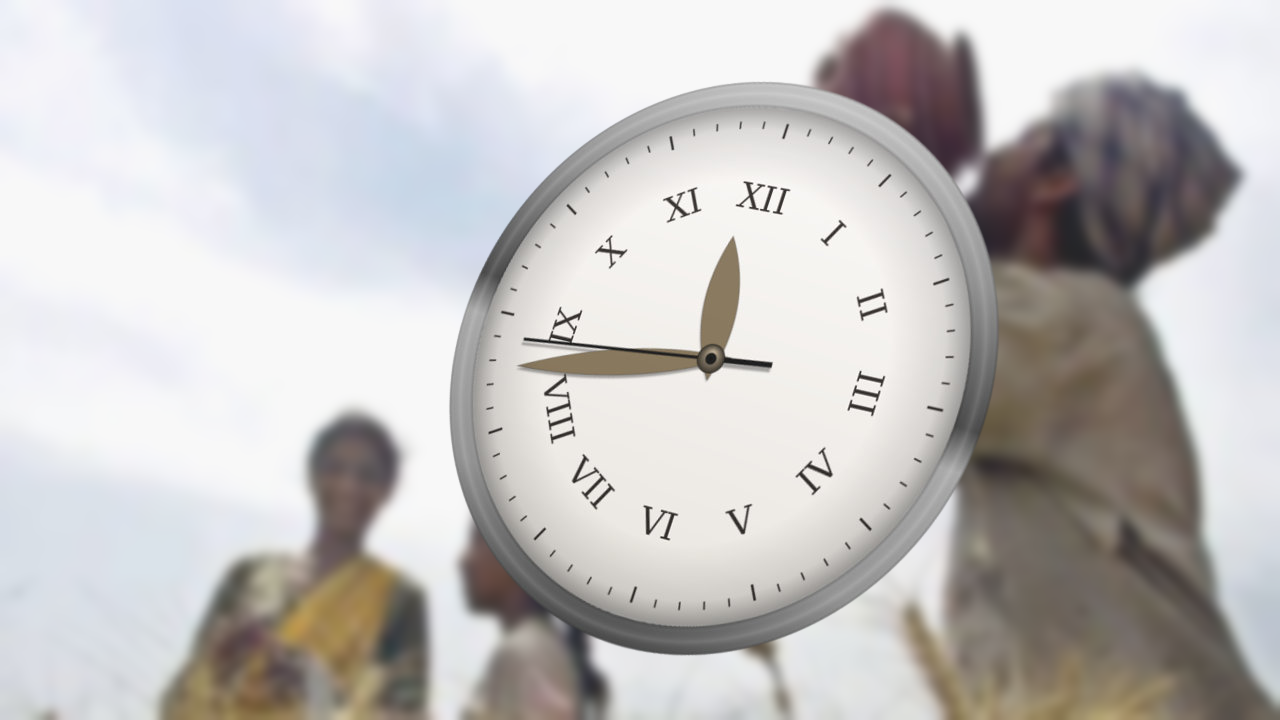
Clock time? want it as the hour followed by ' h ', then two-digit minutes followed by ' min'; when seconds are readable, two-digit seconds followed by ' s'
11 h 42 min 44 s
